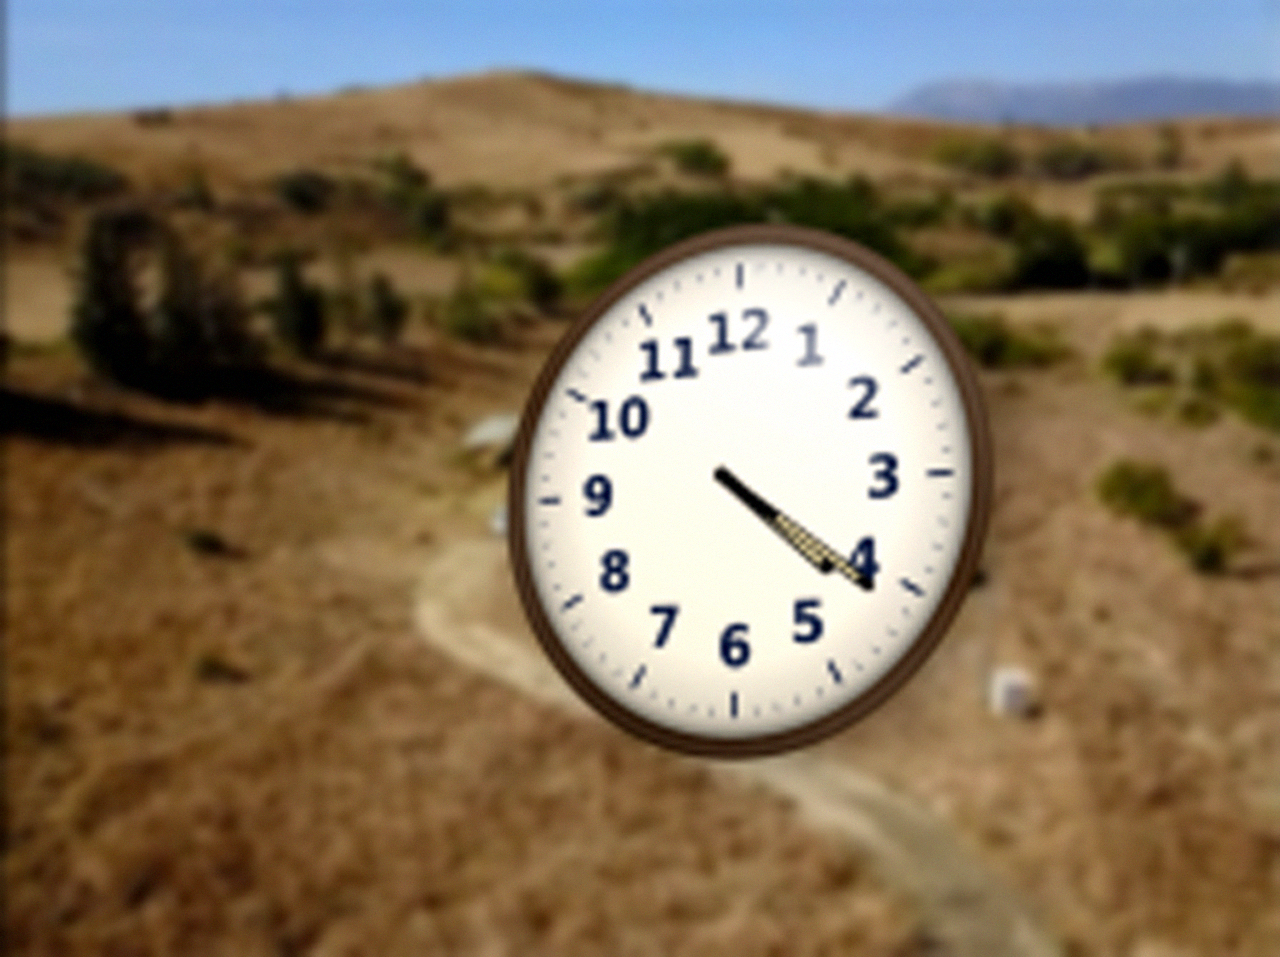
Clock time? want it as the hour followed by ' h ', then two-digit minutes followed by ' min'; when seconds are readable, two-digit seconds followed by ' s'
4 h 21 min
